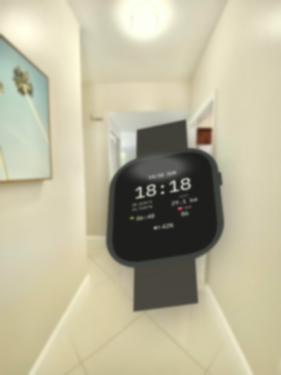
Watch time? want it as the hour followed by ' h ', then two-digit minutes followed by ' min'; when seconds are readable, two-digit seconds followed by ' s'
18 h 18 min
